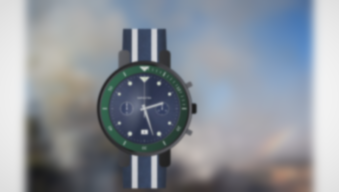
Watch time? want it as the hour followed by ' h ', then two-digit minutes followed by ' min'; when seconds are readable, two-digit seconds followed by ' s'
2 h 27 min
